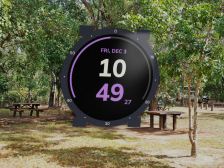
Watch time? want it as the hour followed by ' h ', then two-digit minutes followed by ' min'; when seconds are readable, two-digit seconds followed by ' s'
10 h 49 min
